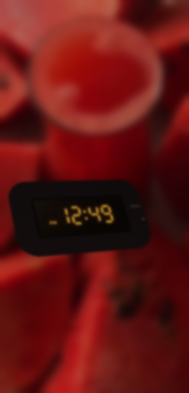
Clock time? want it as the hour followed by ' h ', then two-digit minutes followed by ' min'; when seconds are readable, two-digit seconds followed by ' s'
12 h 49 min
